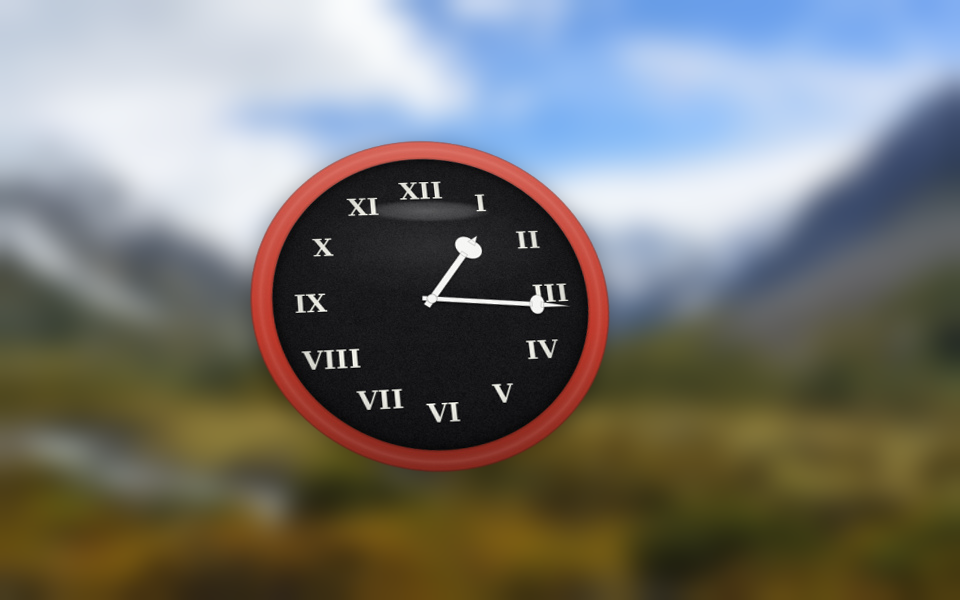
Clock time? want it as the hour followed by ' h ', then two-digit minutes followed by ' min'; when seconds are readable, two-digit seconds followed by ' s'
1 h 16 min
